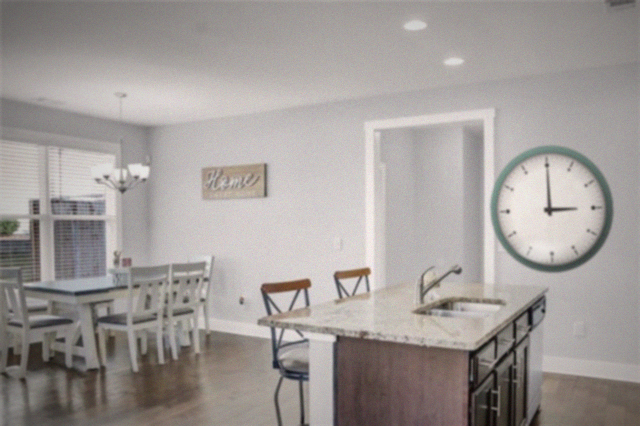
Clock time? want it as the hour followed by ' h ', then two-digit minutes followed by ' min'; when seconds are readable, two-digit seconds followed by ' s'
3 h 00 min
